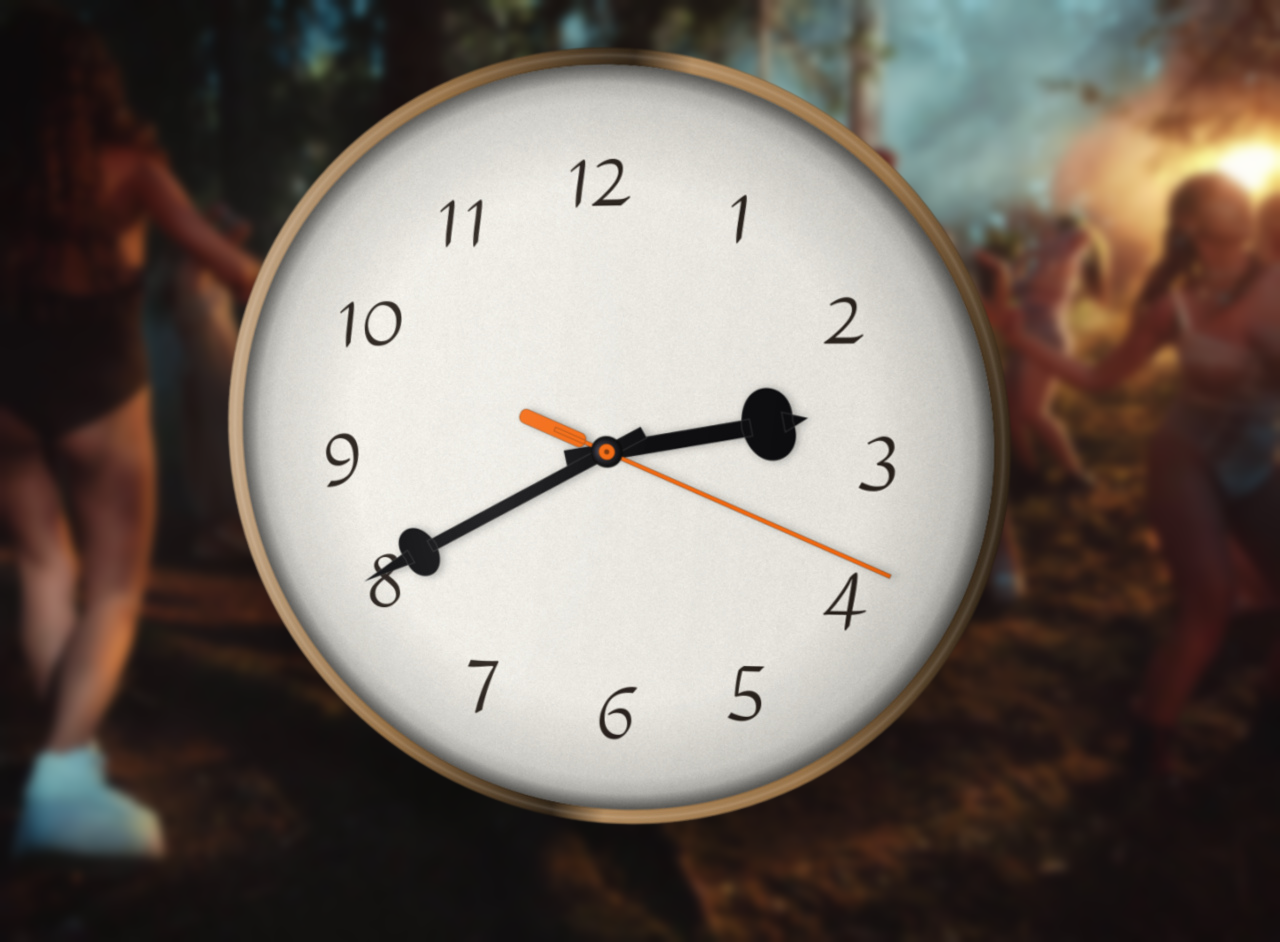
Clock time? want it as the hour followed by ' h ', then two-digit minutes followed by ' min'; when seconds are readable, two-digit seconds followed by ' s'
2 h 40 min 19 s
